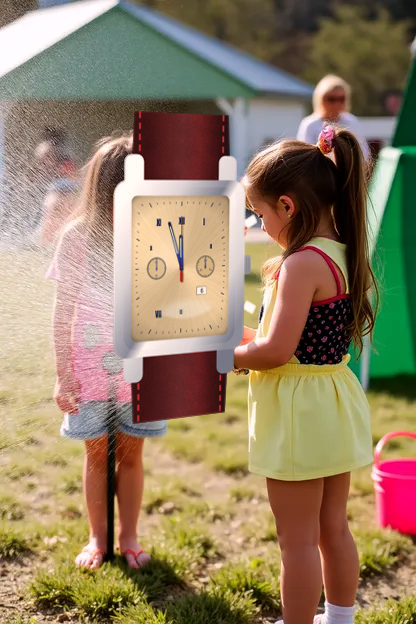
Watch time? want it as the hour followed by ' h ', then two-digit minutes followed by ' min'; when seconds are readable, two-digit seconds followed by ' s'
11 h 57 min
